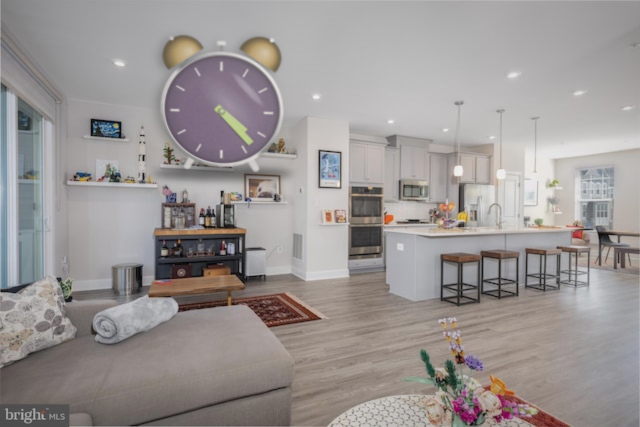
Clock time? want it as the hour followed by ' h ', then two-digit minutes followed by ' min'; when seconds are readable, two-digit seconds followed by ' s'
4 h 23 min
